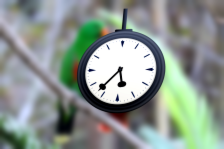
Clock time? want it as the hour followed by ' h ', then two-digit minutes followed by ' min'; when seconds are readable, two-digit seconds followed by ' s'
5 h 37 min
